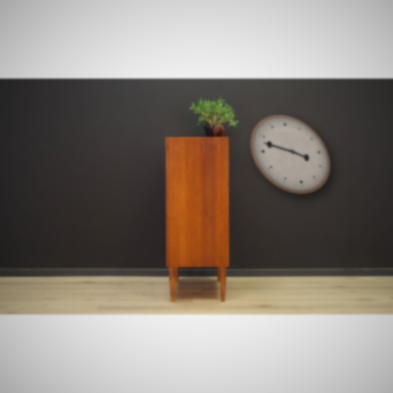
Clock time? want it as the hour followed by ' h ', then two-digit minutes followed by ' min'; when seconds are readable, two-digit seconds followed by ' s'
3 h 48 min
